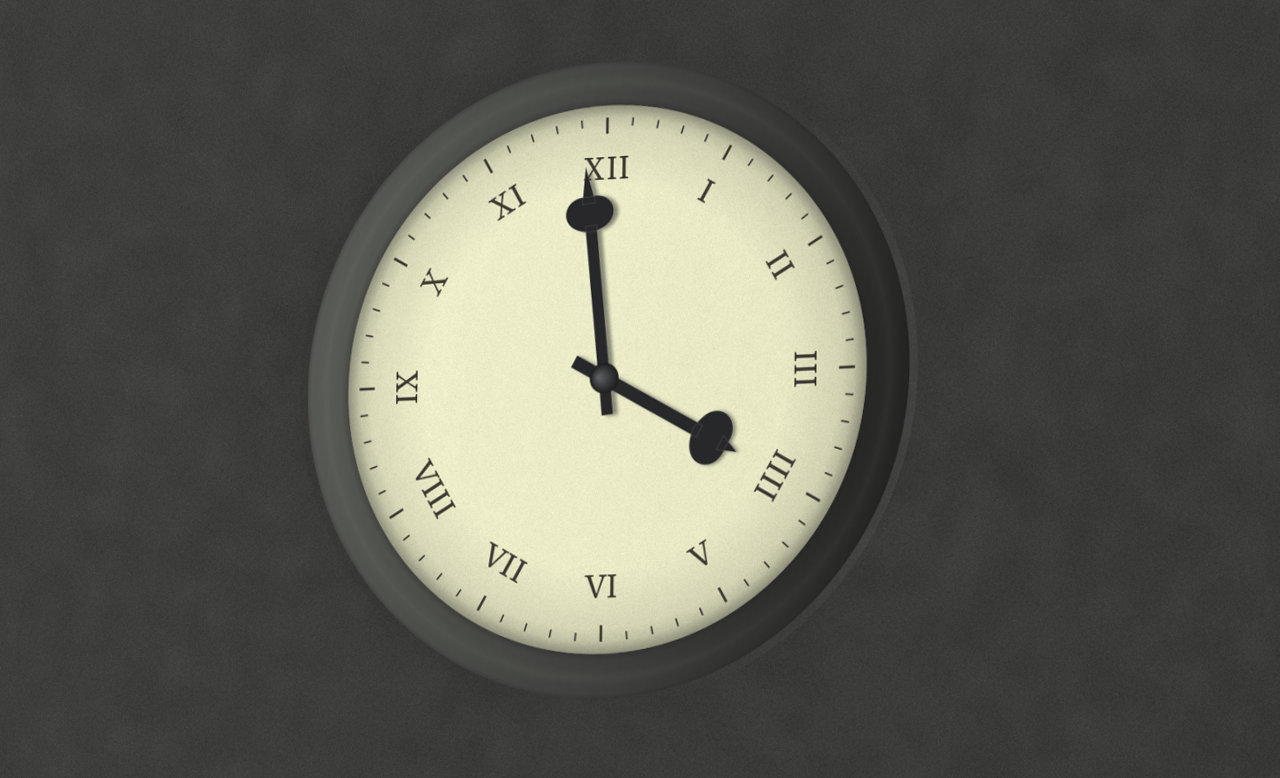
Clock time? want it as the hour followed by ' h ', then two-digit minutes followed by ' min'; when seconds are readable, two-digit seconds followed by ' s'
3 h 59 min
